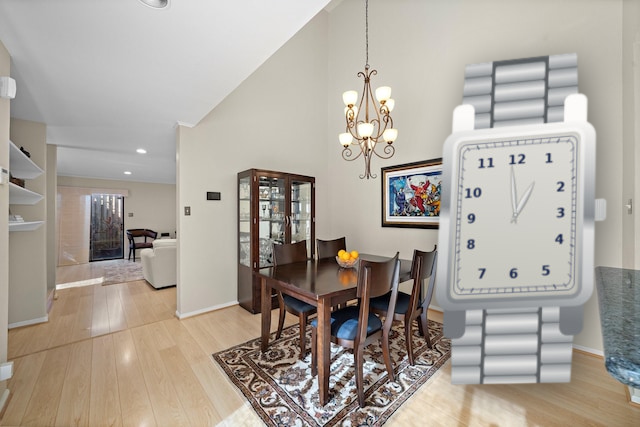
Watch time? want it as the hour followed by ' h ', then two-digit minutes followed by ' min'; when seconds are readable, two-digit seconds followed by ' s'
12 h 59 min
